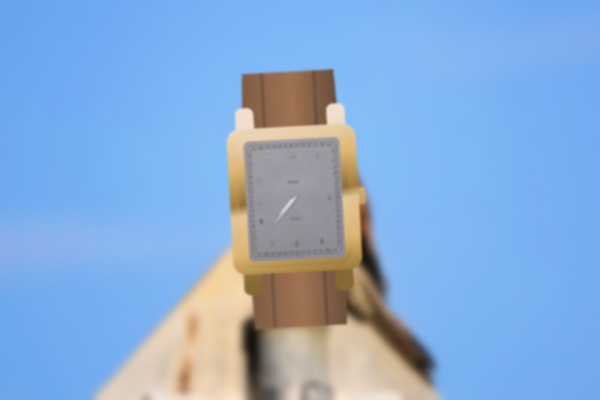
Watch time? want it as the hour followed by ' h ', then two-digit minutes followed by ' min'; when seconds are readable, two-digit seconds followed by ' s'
7 h 37 min
